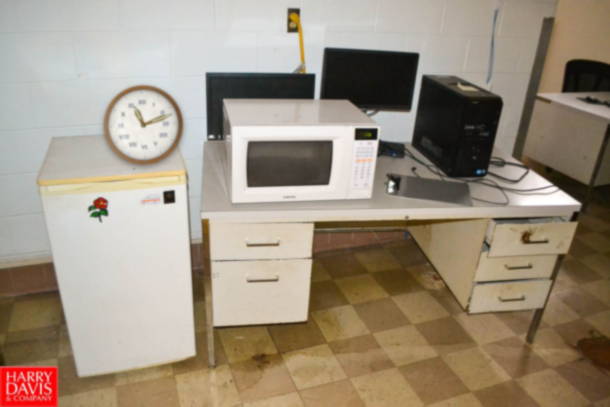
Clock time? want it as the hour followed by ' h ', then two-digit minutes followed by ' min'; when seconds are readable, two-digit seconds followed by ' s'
11 h 12 min
